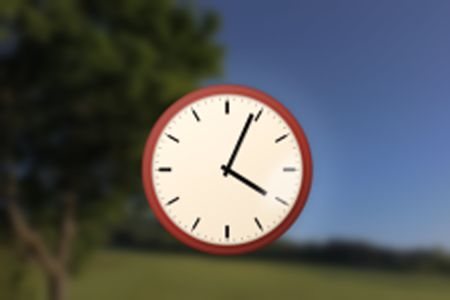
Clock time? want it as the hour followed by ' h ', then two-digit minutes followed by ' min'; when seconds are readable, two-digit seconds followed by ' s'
4 h 04 min
